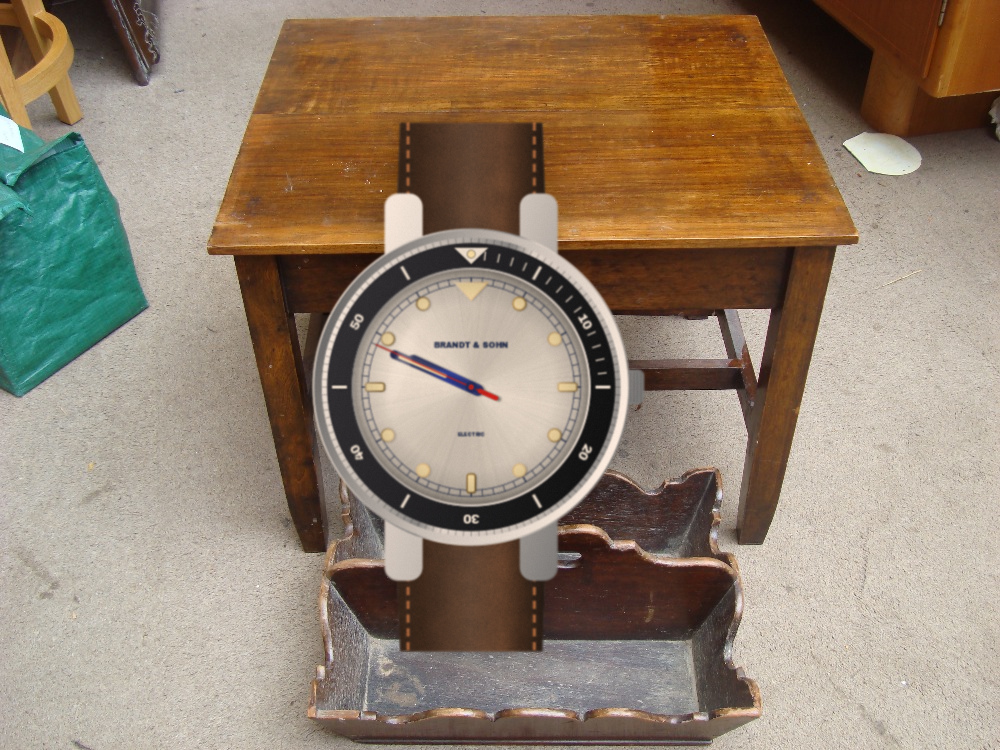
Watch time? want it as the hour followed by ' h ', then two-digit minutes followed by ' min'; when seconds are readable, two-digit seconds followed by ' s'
9 h 48 min 49 s
